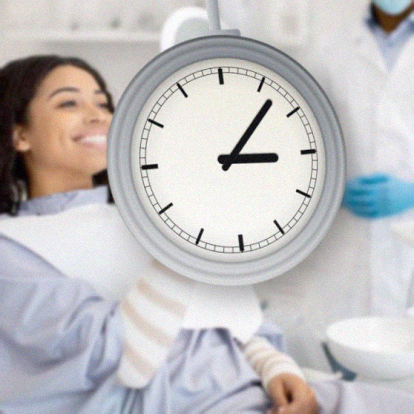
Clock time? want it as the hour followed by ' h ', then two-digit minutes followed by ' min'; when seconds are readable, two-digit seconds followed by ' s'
3 h 07 min
